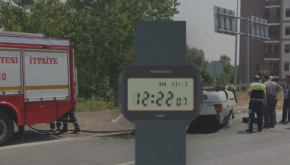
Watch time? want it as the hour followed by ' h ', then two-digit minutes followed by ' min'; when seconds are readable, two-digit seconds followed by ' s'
12 h 22 min 07 s
